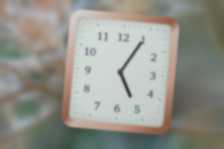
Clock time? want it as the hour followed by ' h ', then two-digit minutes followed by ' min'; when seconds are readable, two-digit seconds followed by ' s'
5 h 05 min
